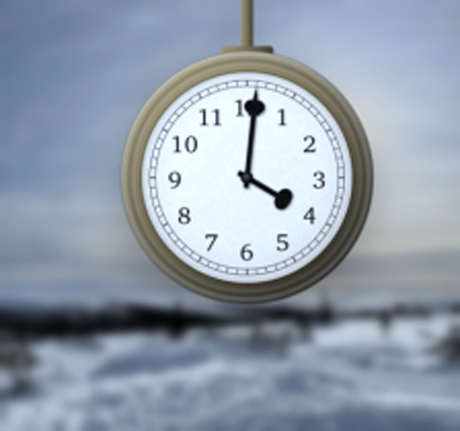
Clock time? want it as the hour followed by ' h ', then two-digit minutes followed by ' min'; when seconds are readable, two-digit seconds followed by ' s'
4 h 01 min
